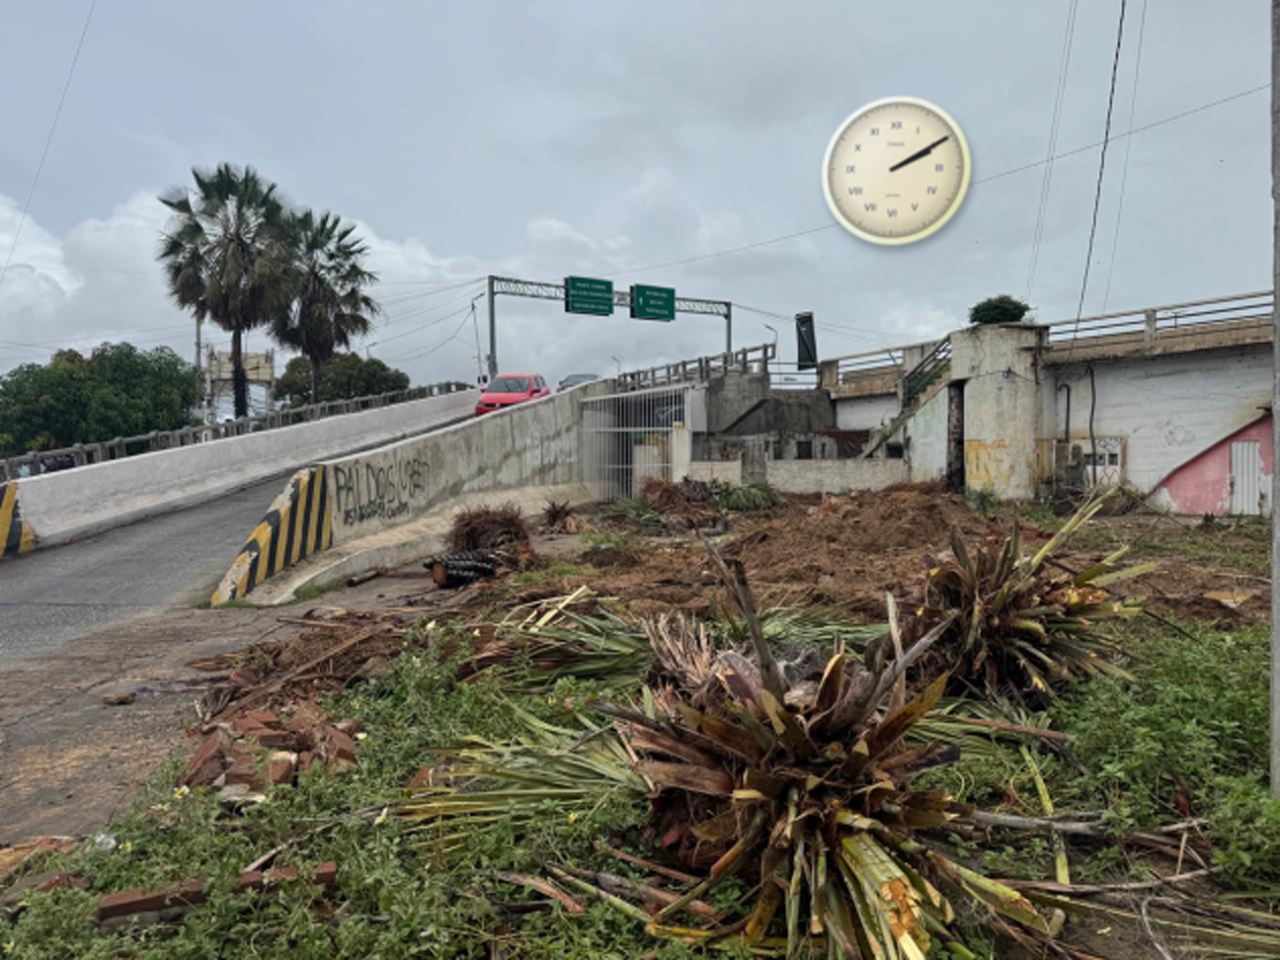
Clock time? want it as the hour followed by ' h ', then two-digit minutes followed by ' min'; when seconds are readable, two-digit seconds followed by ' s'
2 h 10 min
